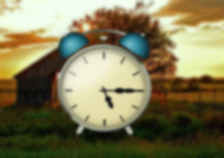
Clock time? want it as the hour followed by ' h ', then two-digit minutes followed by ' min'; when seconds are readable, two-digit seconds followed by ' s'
5 h 15 min
